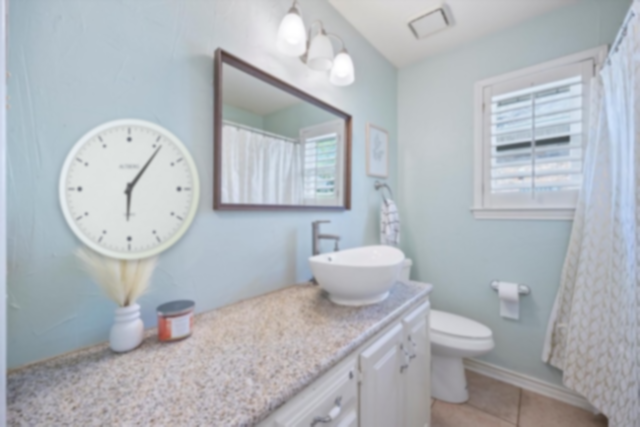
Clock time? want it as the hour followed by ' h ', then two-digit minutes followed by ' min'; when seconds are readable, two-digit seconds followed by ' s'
6 h 06 min
